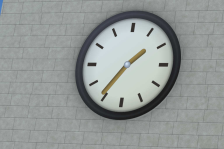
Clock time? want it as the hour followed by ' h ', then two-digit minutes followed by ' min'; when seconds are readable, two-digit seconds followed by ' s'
1 h 36 min
